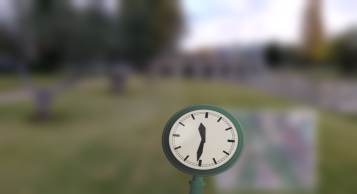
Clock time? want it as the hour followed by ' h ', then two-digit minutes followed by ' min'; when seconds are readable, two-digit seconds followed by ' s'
11 h 31 min
